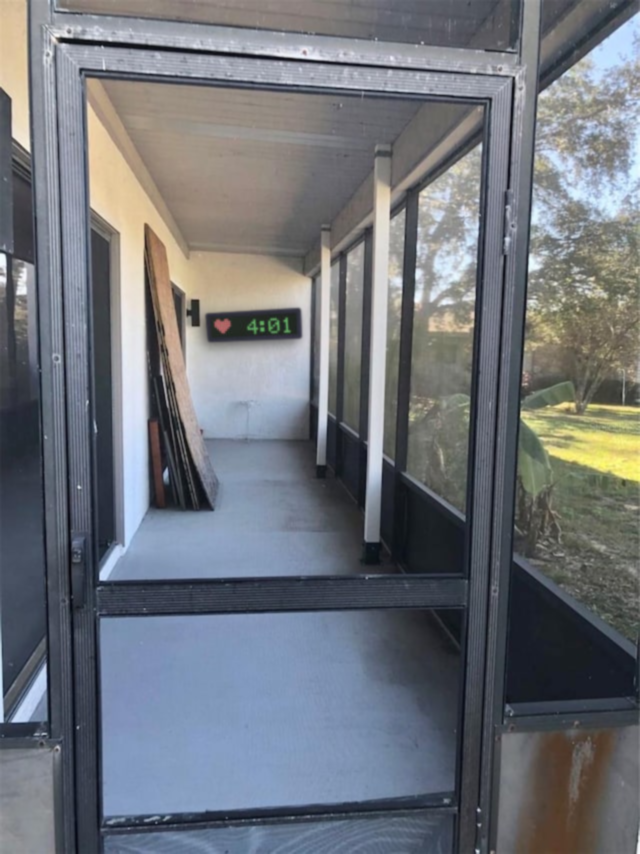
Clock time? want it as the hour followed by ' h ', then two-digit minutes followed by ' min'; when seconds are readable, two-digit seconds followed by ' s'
4 h 01 min
